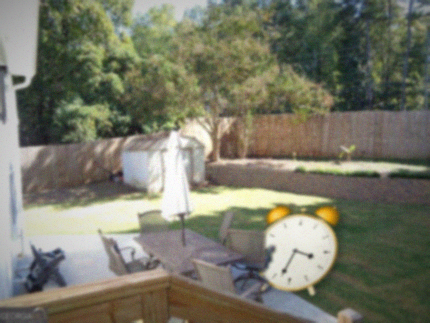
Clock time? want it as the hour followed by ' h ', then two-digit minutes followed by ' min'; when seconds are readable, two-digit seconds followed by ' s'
3 h 33 min
